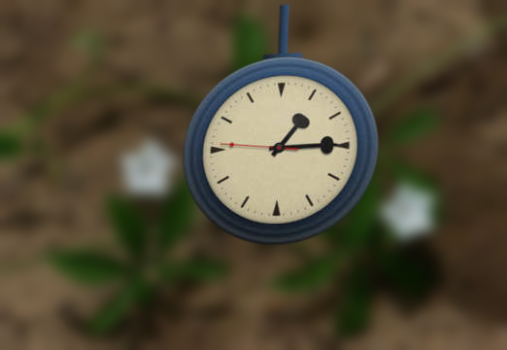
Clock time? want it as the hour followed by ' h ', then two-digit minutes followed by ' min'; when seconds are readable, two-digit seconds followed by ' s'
1 h 14 min 46 s
